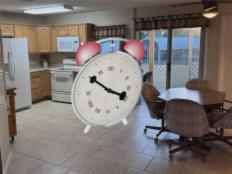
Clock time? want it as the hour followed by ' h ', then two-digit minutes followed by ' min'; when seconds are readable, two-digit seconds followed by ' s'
3 h 51 min
